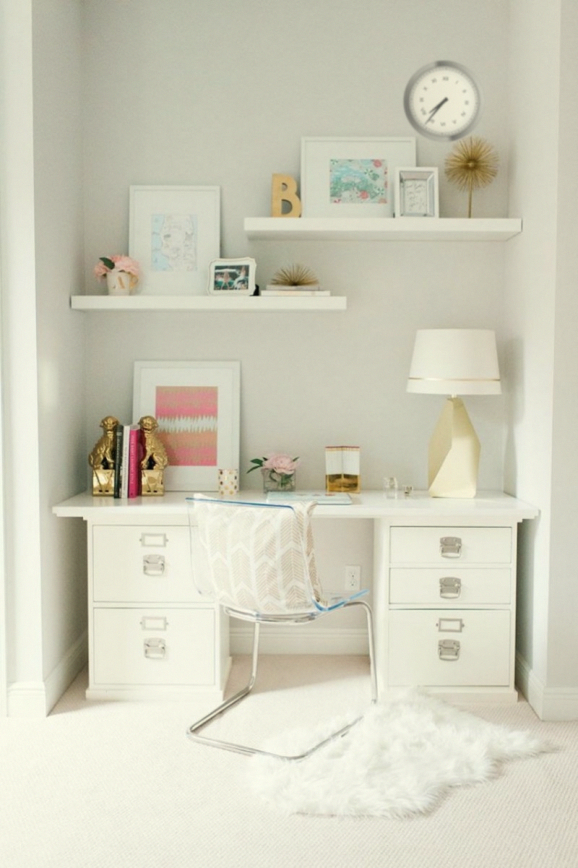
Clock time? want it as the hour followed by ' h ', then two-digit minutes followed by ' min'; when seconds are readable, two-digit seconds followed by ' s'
7 h 36 min
